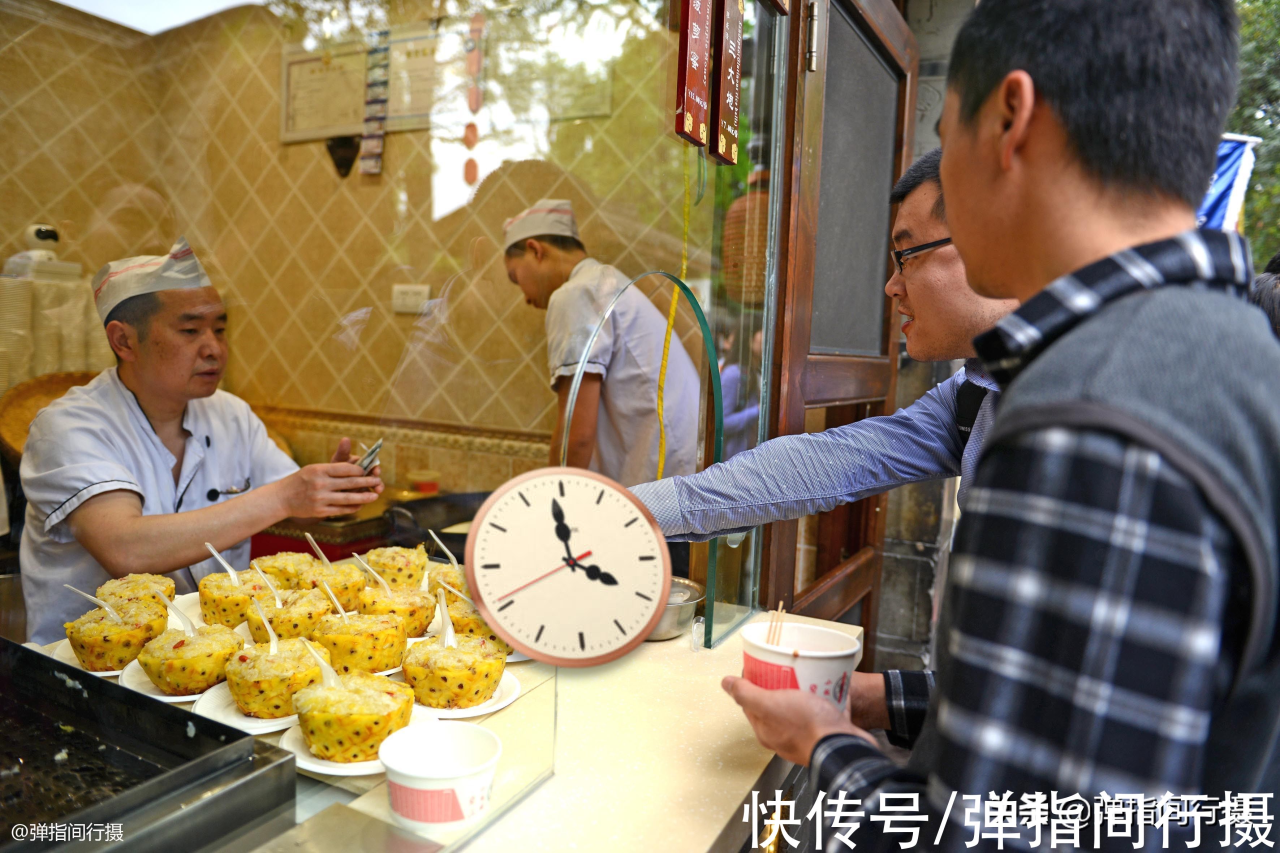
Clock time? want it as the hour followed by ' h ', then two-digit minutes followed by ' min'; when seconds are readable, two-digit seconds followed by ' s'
3 h 58 min 41 s
